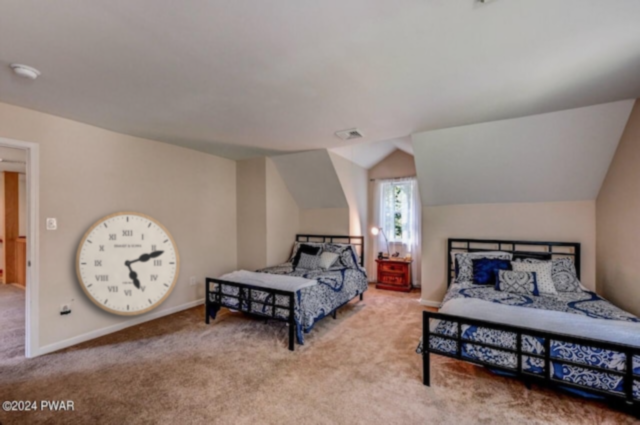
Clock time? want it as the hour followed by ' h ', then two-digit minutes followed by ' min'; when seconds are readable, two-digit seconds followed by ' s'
5 h 12 min
